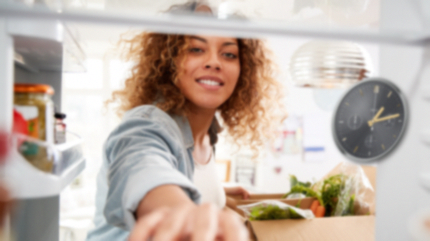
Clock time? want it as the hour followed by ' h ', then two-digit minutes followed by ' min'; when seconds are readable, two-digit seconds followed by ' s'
1 h 13 min
